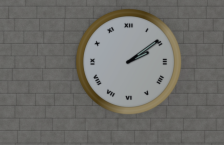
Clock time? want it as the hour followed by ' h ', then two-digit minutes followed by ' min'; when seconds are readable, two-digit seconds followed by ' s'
2 h 09 min
